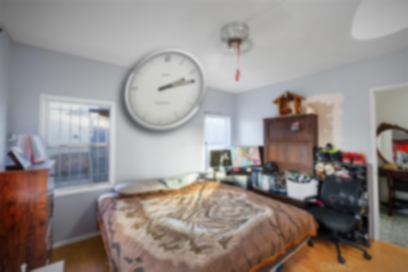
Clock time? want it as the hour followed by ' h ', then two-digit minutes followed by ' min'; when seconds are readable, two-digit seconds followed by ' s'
2 h 13 min
